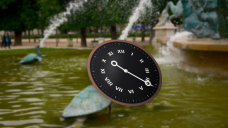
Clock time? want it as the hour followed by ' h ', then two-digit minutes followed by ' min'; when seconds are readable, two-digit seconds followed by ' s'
10 h 21 min
